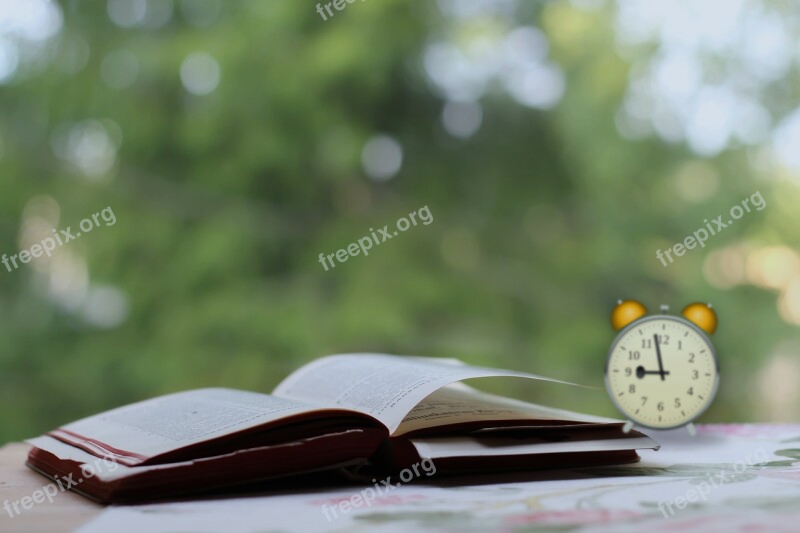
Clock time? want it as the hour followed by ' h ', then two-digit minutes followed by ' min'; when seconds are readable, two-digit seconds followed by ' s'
8 h 58 min
